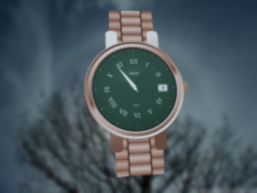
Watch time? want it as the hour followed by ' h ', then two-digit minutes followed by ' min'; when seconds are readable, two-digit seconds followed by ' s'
10 h 54 min
